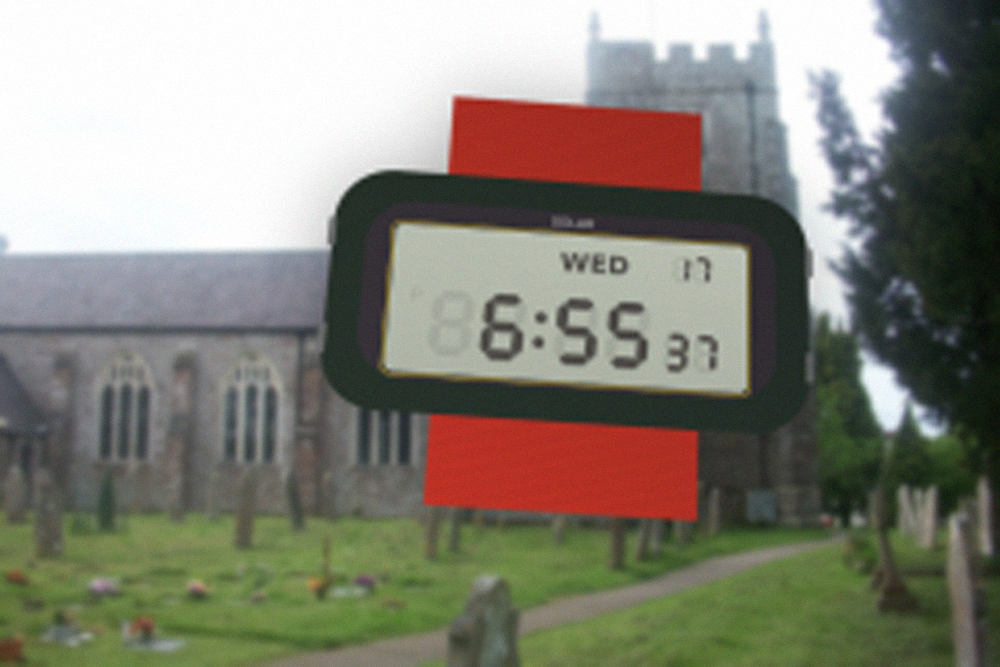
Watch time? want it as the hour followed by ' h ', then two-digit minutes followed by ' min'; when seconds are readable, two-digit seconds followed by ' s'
6 h 55 min 37 s
